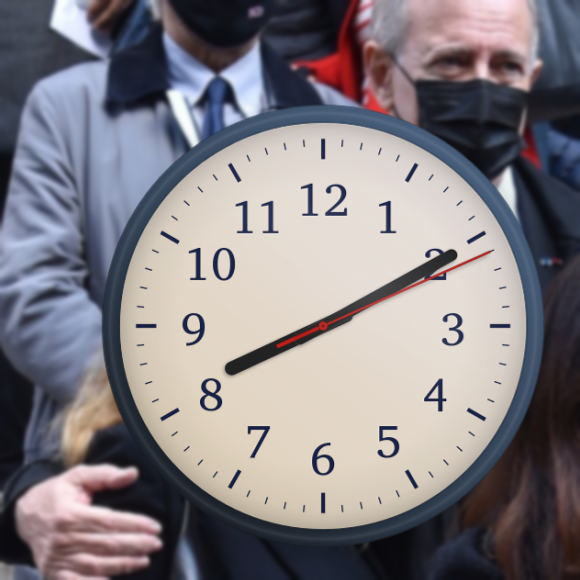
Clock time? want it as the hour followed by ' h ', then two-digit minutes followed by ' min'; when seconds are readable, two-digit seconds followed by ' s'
8 h 10 min 11 s
